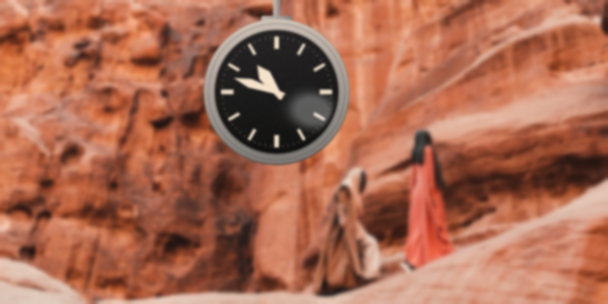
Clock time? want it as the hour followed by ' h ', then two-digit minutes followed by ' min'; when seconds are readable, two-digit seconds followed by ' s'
10 h 48 min
